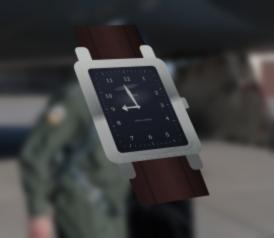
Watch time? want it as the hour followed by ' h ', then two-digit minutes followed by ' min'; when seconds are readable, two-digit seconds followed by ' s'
8 h 58 min
